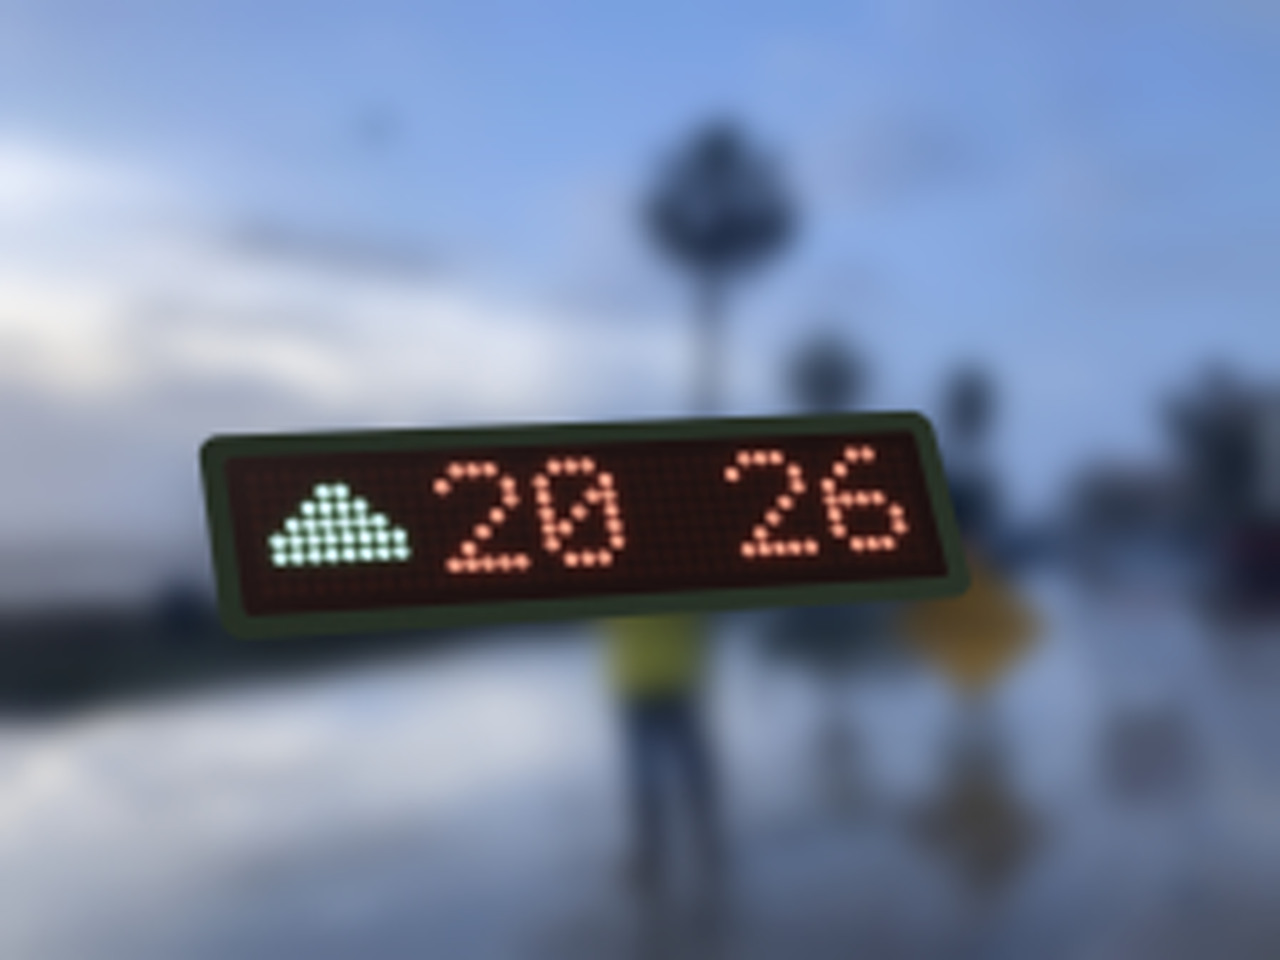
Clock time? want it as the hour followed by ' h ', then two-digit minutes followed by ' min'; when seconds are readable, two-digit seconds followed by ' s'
20 h 26 min
